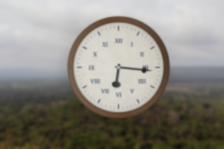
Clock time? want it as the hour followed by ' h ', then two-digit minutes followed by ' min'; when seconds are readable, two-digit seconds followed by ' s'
6 h 16 min
